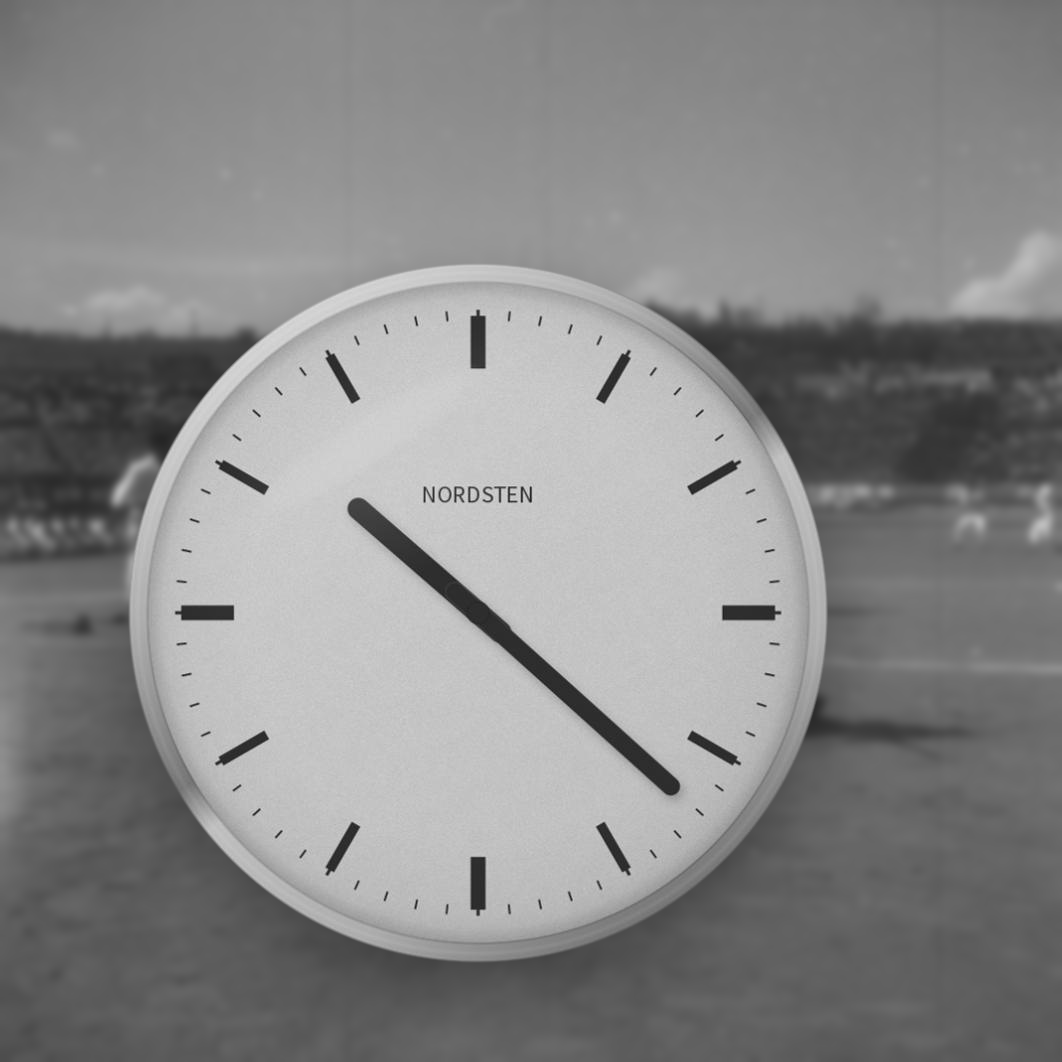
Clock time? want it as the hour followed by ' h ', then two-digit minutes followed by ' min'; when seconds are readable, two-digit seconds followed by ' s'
10 h 22 min
